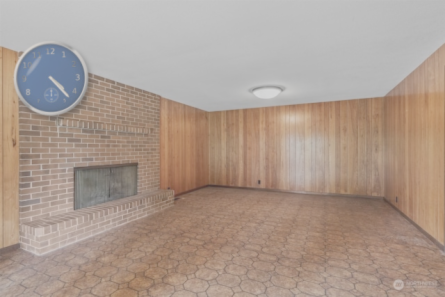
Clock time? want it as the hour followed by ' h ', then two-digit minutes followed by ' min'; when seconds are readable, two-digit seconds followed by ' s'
4 h 23 min
